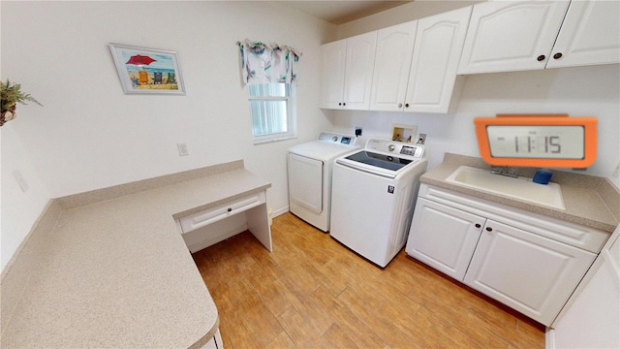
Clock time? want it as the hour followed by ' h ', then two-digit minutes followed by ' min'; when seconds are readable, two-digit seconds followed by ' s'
11 h 15 min
